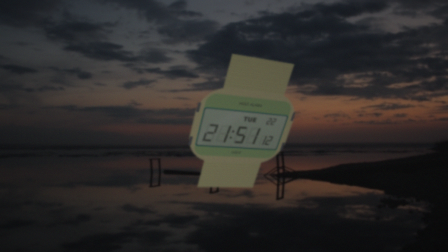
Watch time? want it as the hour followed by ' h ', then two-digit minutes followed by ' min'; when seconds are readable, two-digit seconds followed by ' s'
21 h 51 min
